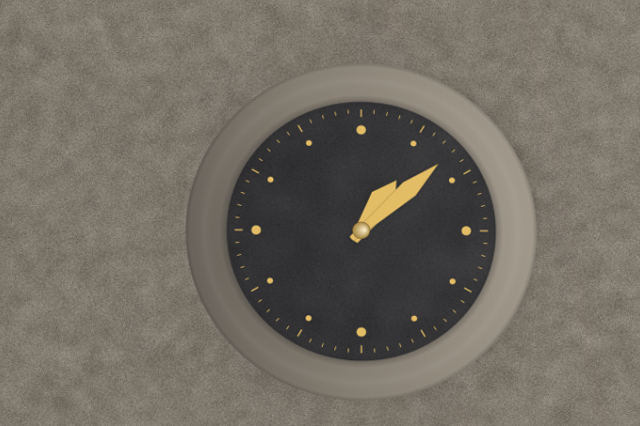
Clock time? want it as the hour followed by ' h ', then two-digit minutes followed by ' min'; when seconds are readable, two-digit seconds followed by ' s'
1 h 08 min
